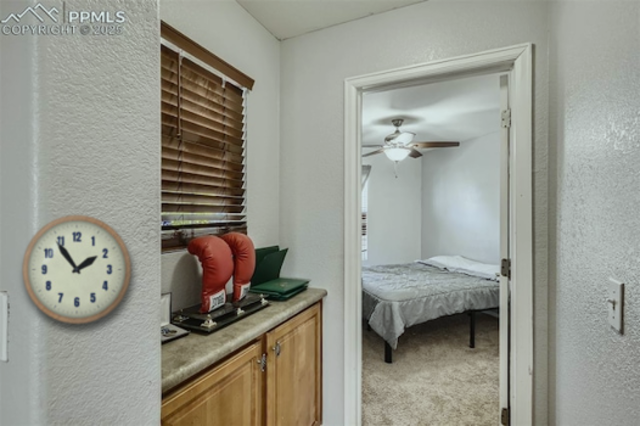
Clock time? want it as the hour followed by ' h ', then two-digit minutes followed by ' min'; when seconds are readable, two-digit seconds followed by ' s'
1 h 54 min
